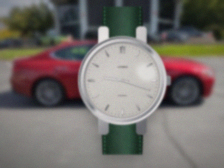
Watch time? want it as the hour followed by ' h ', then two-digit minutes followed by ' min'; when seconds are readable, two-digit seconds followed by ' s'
9 h 18 min
